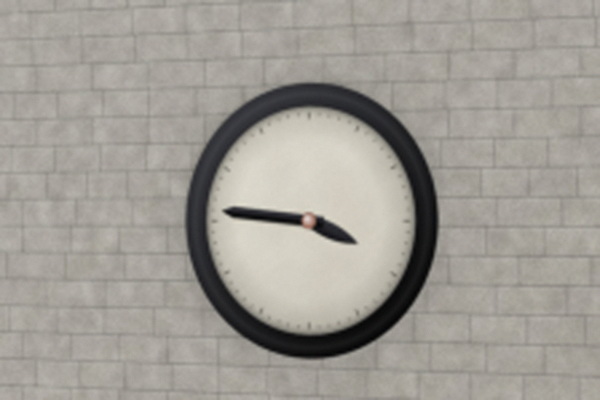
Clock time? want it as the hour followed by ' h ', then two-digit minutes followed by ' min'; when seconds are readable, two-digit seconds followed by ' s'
3 h 46 min
